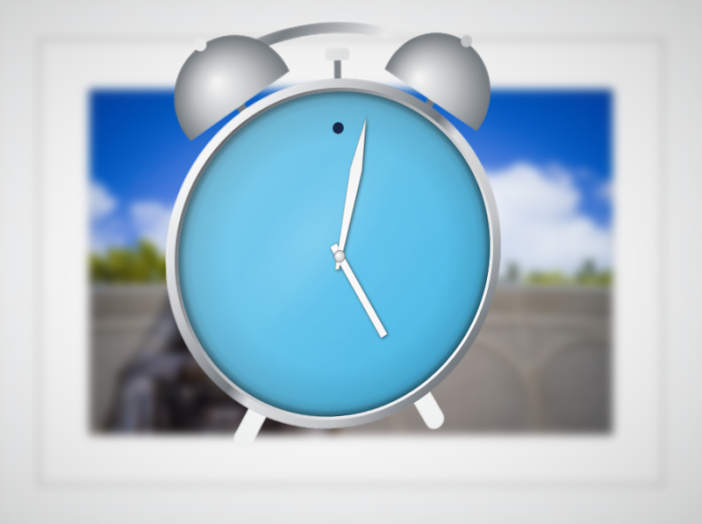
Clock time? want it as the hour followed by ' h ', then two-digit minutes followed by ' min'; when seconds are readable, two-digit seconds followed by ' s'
5 h 02 min
